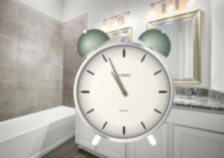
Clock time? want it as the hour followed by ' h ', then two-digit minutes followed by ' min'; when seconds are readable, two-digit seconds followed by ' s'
10 h 56 min
